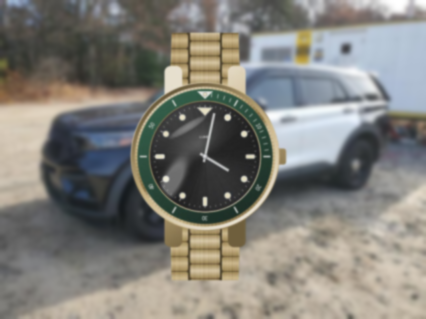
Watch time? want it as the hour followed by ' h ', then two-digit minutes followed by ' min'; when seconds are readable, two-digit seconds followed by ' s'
4 h 02 min
